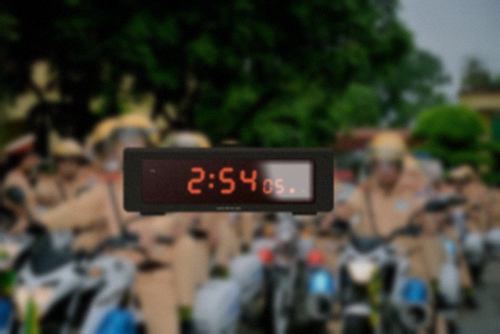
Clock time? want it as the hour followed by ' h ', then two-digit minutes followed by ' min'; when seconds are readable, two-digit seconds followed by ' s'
2 h 54 min 05 s
